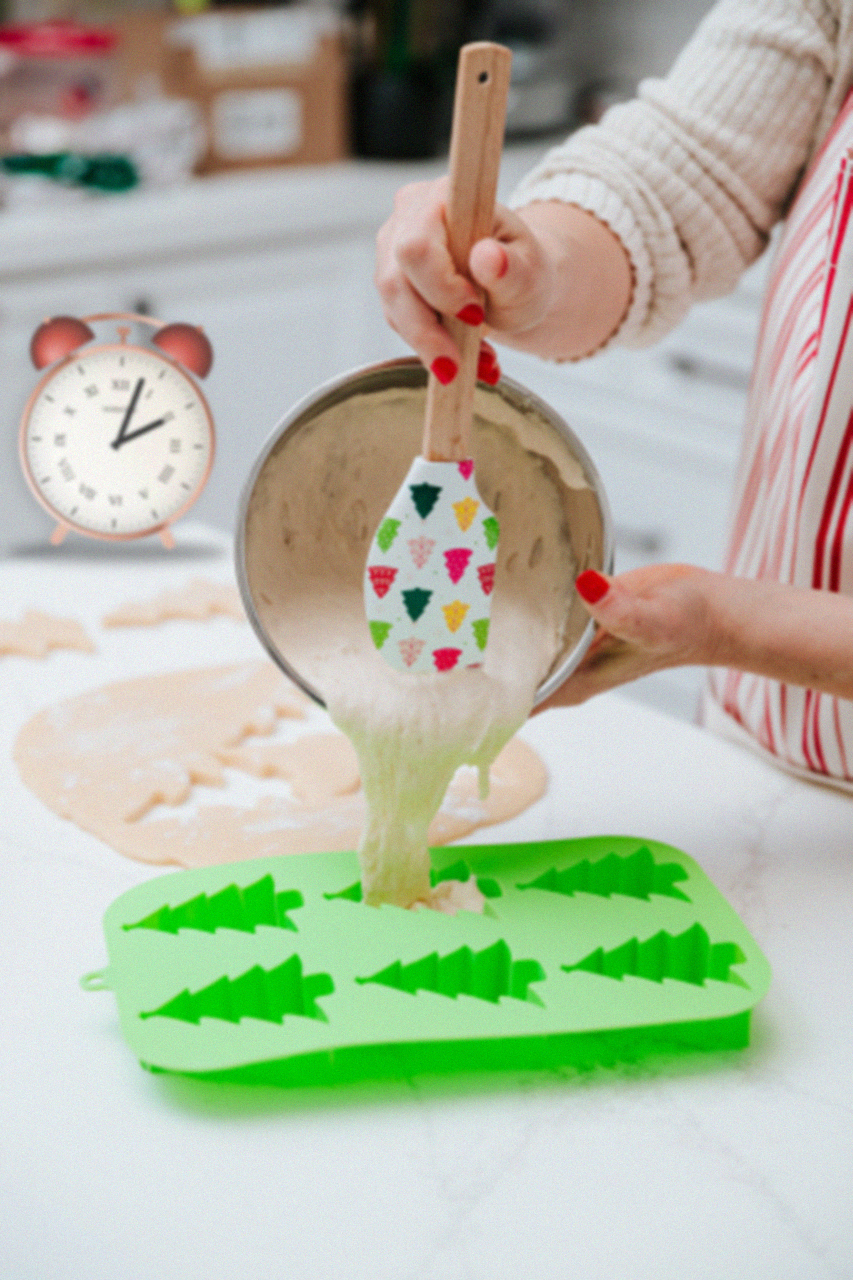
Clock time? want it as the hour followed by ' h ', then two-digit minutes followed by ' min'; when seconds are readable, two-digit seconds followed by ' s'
2 h 03 min
